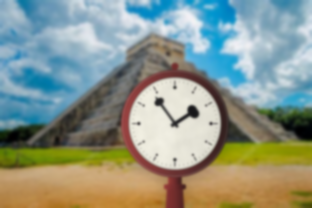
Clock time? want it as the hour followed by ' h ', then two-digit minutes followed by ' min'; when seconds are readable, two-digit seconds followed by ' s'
1 h 54 min
